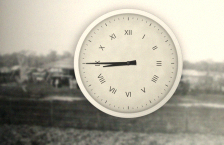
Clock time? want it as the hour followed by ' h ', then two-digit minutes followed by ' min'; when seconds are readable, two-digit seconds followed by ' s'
8 h 45 min
